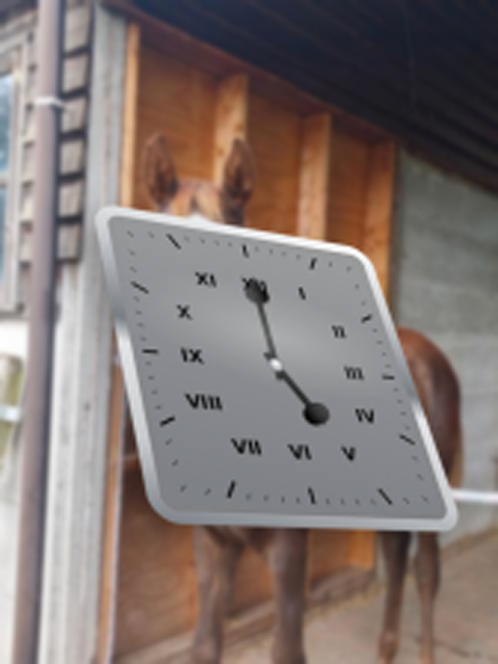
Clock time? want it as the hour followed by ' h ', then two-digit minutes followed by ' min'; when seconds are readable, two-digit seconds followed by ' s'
5 h 00 min
